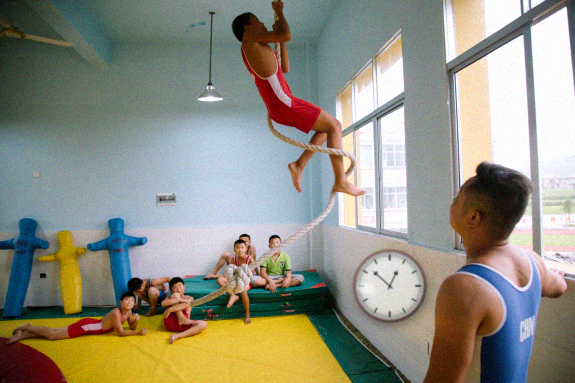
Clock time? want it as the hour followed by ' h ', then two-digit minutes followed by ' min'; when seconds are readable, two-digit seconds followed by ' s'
12 h 52 min
